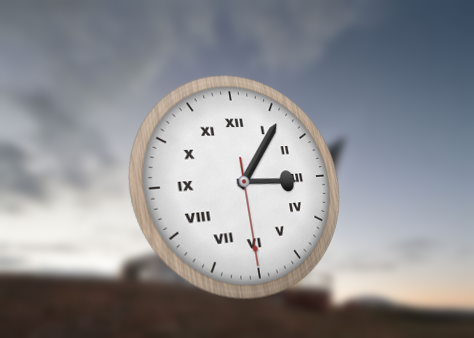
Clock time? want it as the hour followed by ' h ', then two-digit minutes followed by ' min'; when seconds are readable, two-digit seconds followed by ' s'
3 h 06 min 30 s
